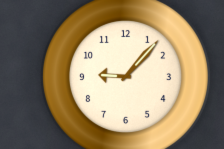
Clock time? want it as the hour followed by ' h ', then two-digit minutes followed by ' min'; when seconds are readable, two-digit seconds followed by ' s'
9 h 07 min
